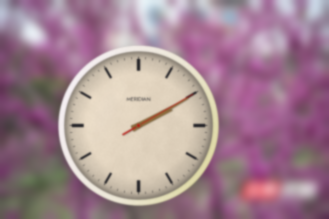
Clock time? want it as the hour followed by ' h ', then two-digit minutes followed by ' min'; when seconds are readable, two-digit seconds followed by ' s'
2 h 10 min 10 s
